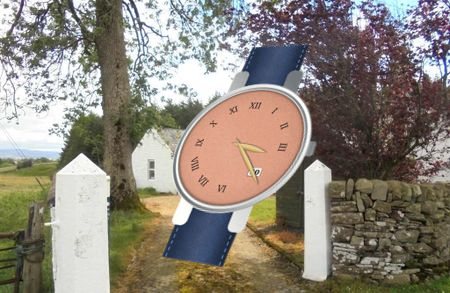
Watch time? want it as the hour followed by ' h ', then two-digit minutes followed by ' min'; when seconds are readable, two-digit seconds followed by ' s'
3 h 23 min
